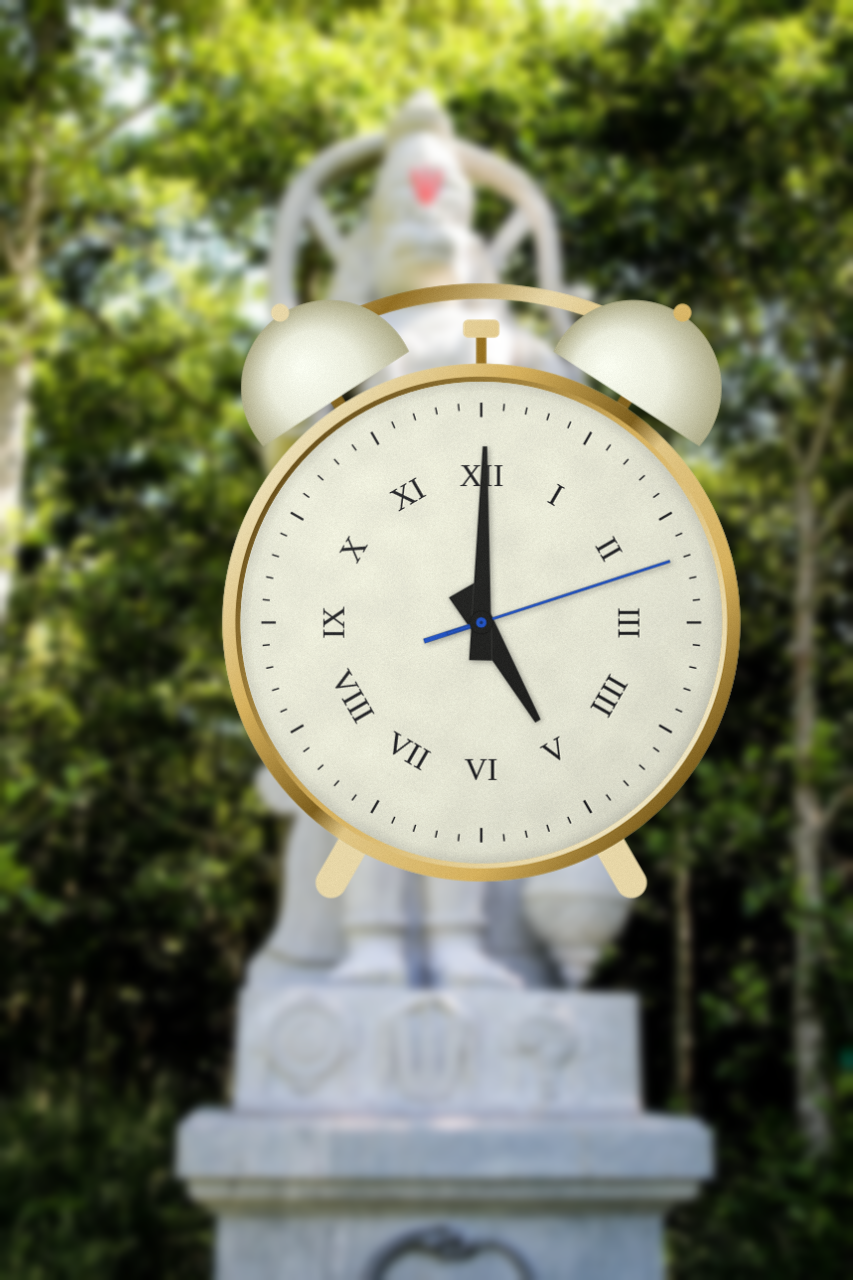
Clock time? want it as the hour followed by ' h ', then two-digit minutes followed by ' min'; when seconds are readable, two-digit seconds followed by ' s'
5 h 00 min 12 s
